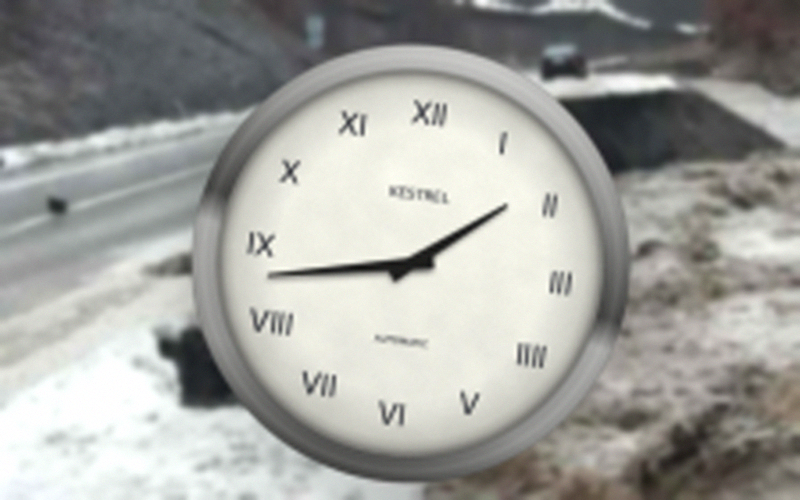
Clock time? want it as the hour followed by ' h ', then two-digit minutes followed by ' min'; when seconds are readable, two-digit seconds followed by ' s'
1 h 43 min
